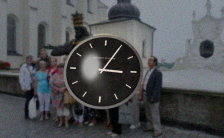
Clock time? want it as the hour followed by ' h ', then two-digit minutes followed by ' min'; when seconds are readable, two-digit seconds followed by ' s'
3 h 05 min
